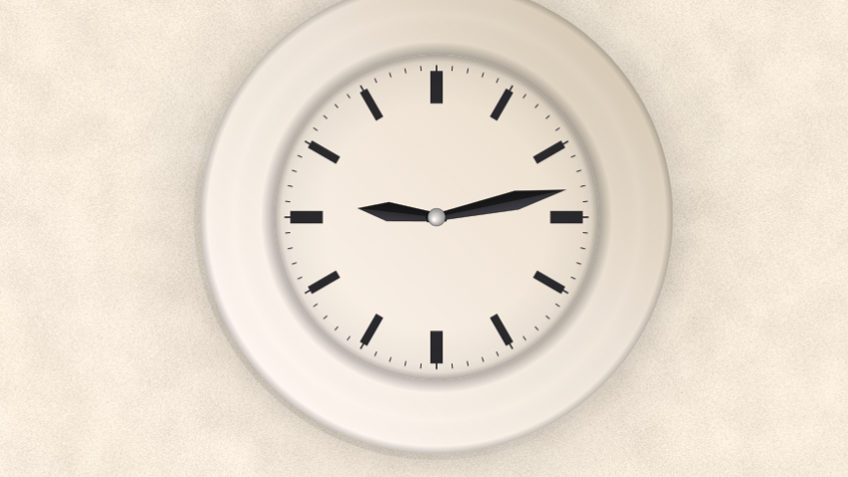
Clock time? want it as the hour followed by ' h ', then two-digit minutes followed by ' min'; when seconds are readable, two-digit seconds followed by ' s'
9 h 13 min
